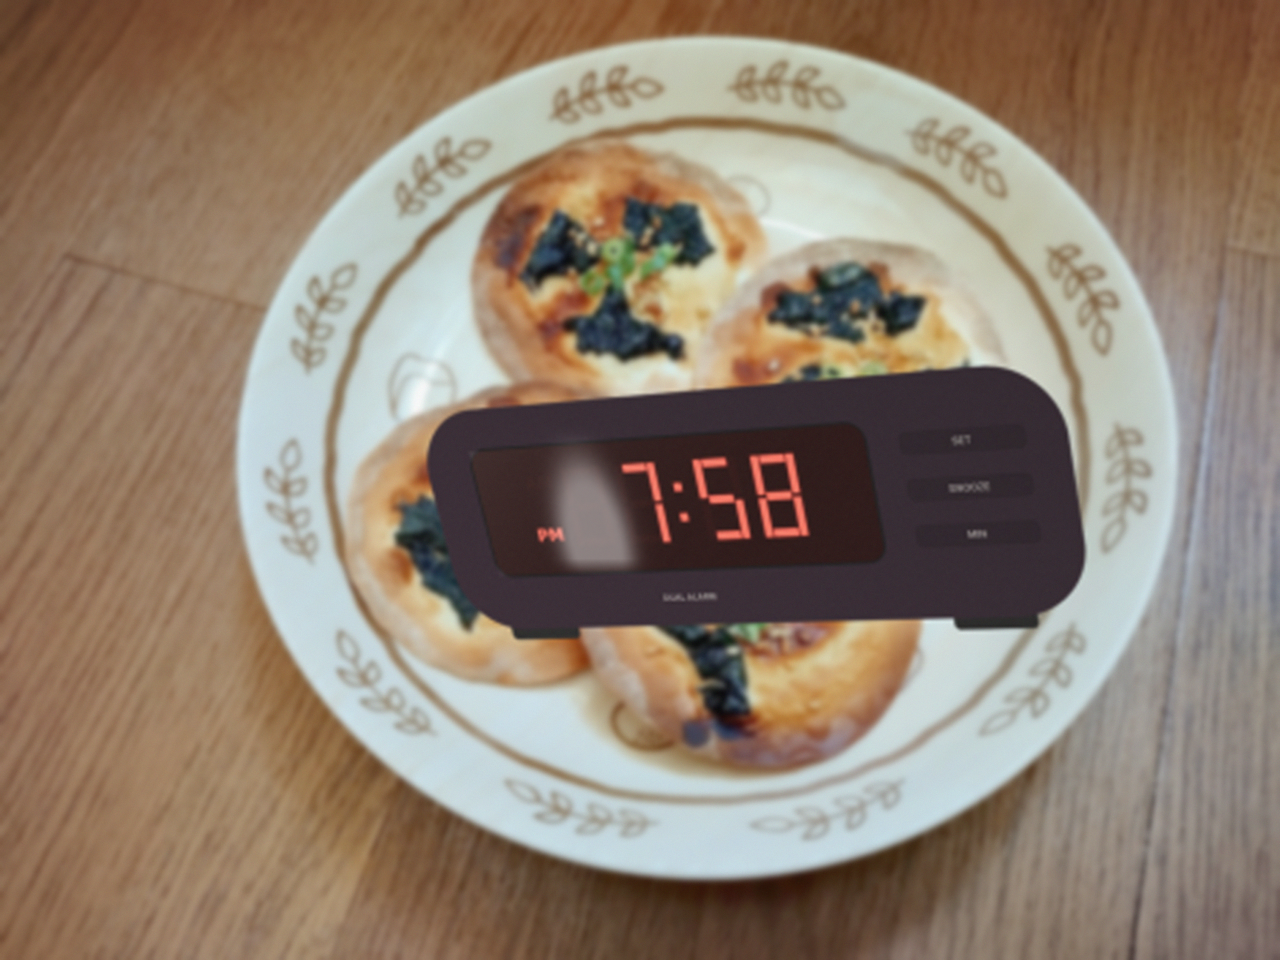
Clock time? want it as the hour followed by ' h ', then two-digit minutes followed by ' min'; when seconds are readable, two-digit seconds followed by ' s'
7 h 58 min
